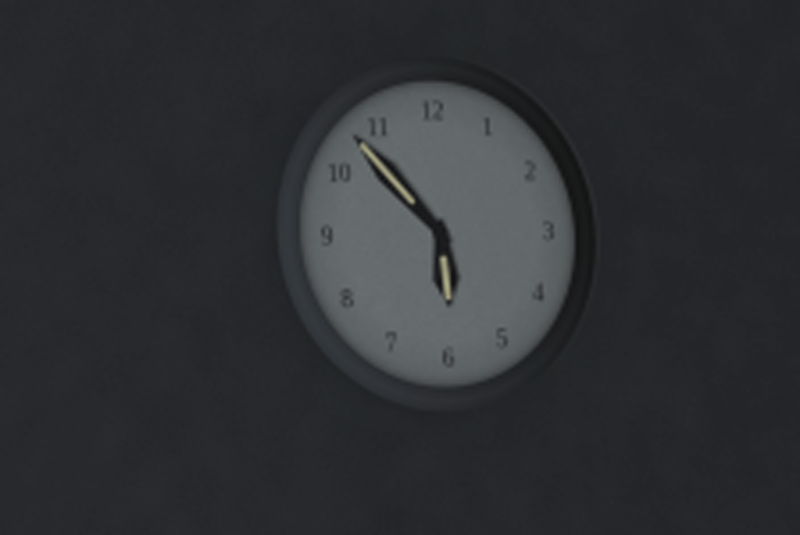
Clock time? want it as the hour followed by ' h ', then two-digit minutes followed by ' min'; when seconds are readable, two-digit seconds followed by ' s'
5 h 53 min
